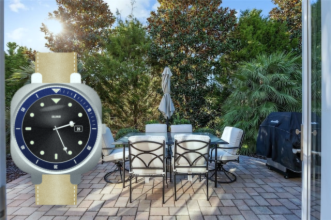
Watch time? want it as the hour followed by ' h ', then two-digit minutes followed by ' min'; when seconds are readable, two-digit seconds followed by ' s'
2 h 26 min
